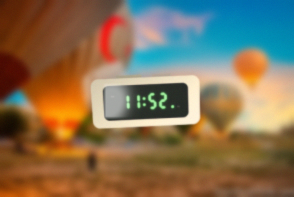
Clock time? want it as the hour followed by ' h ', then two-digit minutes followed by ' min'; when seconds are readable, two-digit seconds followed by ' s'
11 h 52 min
